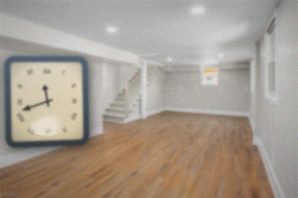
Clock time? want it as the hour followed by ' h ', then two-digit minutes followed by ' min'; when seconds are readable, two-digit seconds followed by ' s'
11 h 42 min
